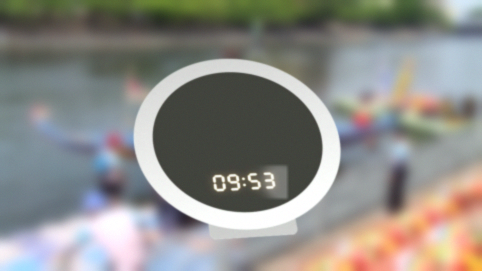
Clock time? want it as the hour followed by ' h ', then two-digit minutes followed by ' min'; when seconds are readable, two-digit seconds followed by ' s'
9 h 53 min
